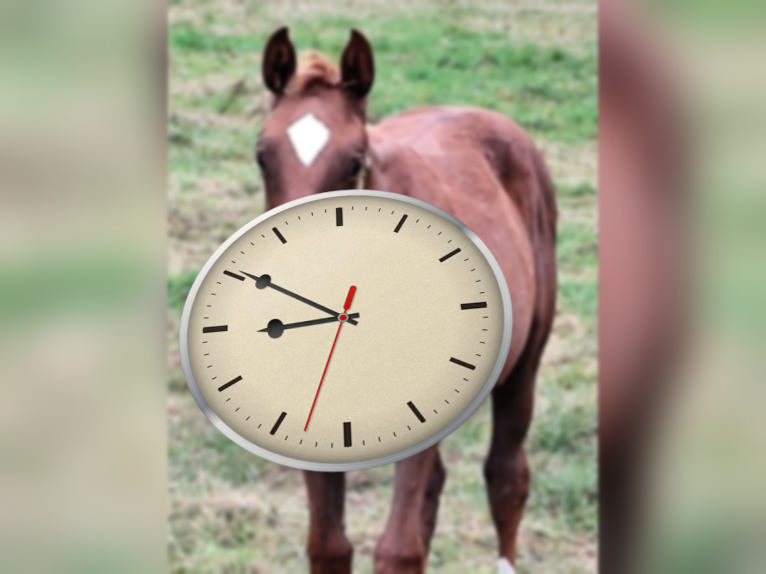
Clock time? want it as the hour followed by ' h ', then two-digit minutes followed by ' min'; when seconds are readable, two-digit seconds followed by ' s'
8 h 50 min 33 s
